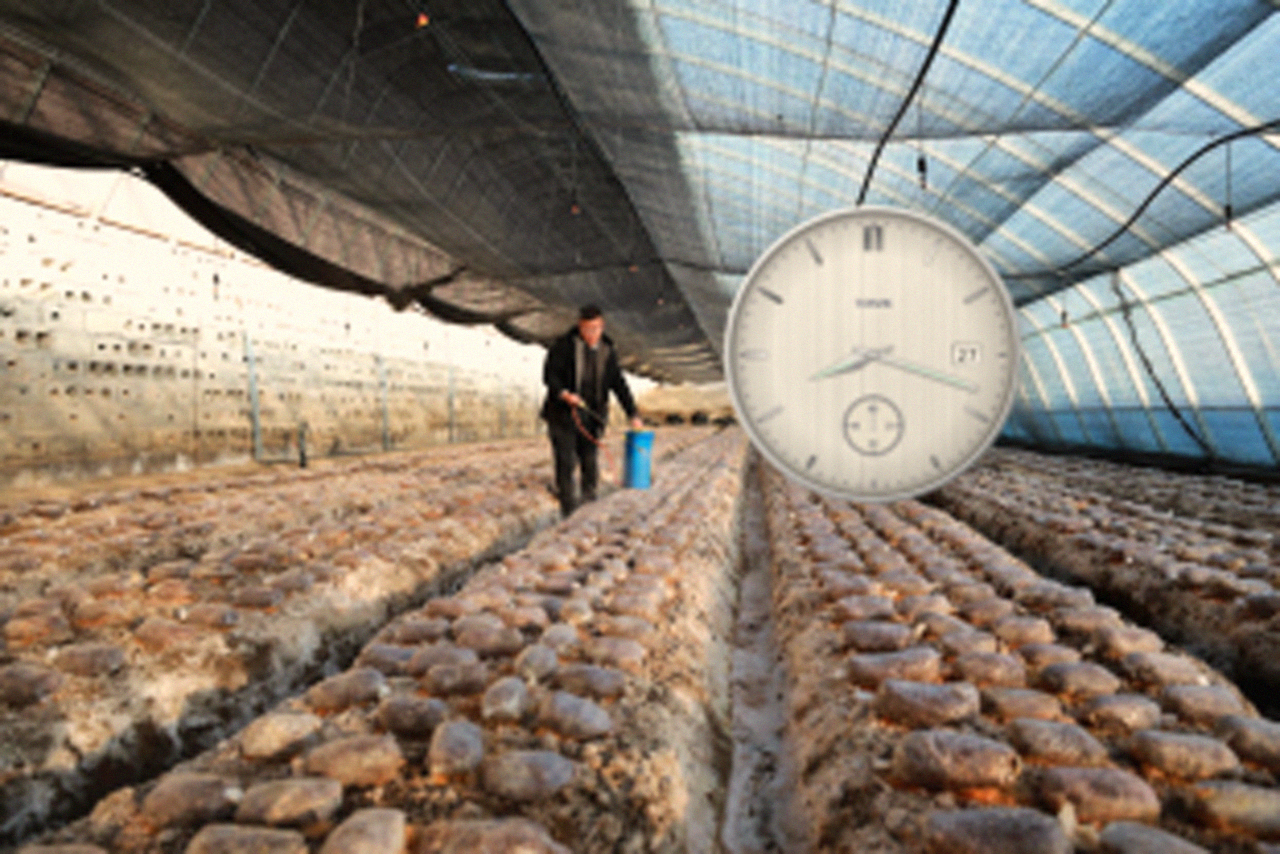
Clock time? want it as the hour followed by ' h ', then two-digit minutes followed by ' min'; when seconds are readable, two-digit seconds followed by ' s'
8 h 18 min
